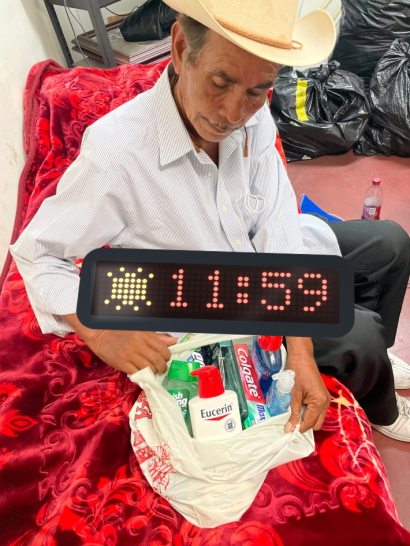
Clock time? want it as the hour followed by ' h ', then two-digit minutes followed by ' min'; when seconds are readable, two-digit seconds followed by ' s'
11 h 59 min
